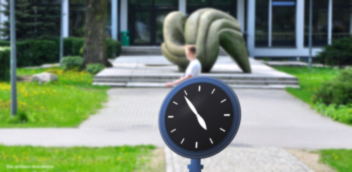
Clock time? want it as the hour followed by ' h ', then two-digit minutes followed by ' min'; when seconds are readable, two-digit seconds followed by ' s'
4 h 54 min
